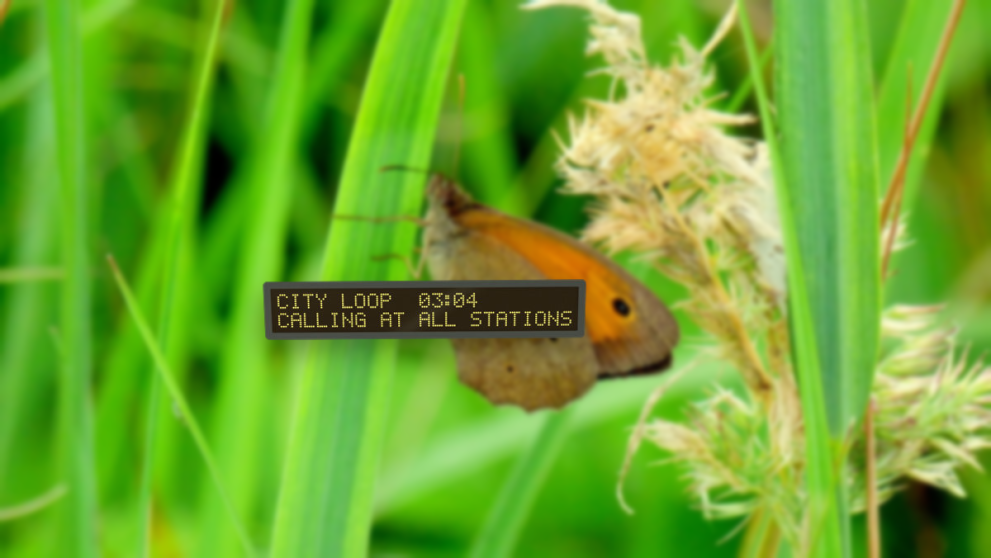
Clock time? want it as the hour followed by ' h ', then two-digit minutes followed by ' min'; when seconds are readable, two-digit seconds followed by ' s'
3 h 04 min
